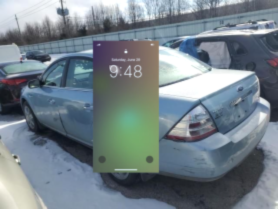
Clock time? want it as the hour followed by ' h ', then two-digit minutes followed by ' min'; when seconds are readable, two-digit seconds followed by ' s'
9 h 48 min
